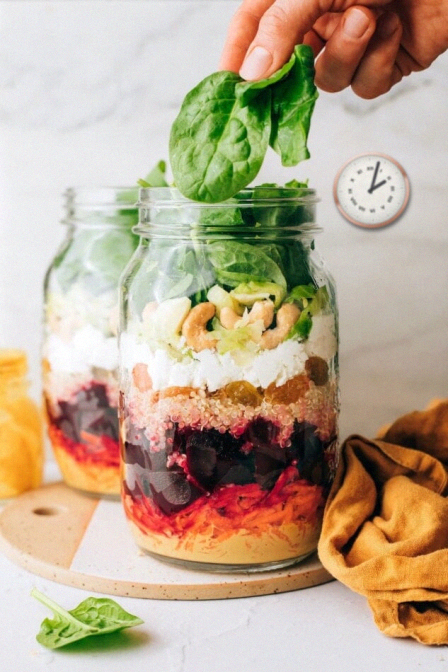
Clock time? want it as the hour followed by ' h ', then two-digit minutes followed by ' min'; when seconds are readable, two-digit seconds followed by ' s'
2 h 03 min
